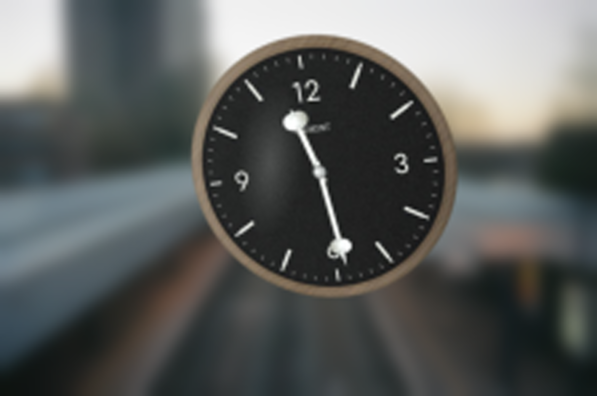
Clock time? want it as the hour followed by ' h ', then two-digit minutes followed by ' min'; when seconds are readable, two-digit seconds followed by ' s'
11 h 29 min
